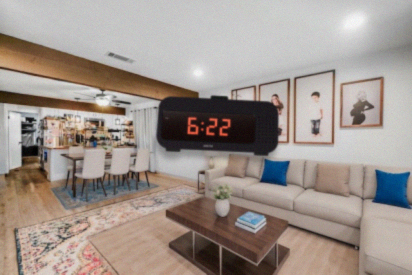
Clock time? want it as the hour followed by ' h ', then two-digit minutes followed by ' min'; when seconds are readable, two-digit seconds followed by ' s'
6 h 22 min
